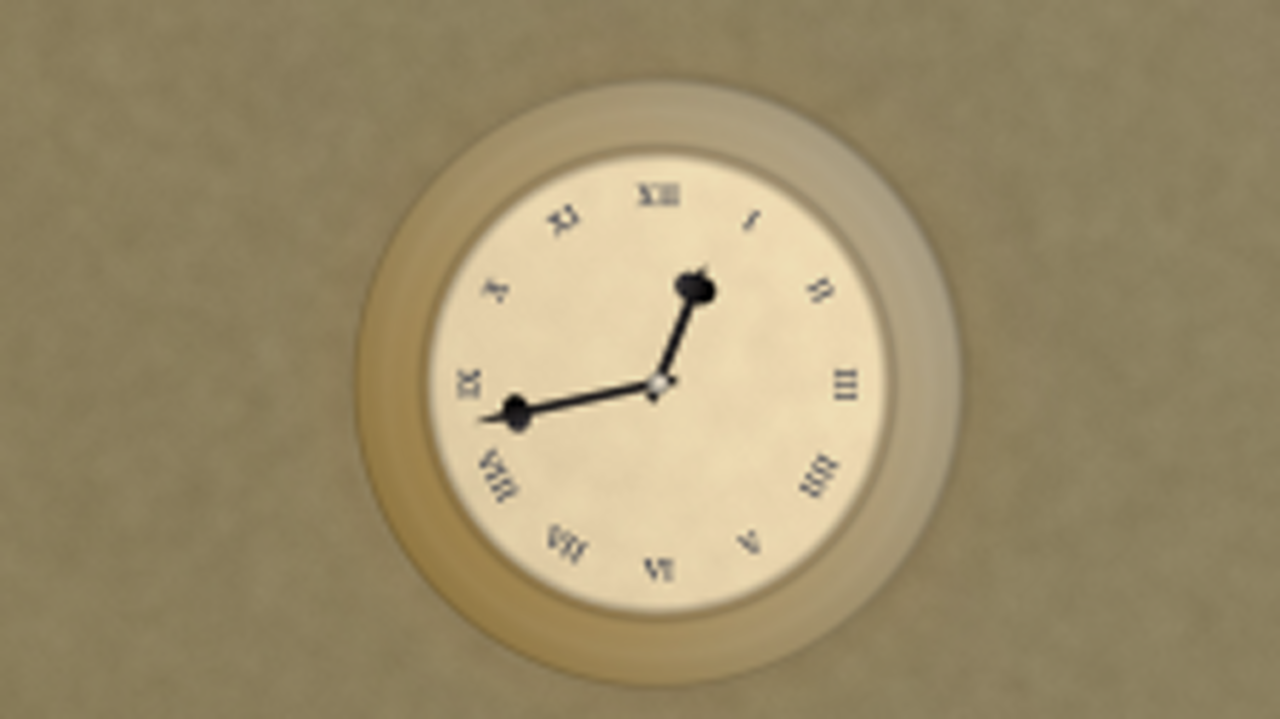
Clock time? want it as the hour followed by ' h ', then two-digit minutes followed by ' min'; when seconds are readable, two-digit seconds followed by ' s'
12 h 43 min
